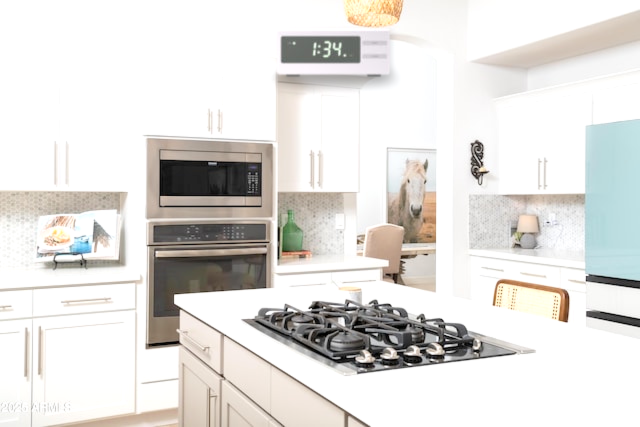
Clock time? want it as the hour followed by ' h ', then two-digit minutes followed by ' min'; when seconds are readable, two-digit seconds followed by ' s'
1 h 34 min
